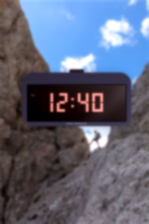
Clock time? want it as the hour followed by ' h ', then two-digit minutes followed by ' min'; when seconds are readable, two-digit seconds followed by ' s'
12 h 40 min
